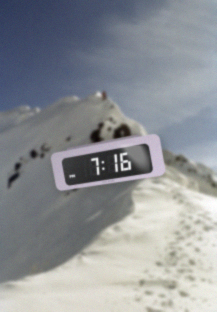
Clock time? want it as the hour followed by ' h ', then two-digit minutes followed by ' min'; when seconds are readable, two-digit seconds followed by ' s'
7 h 16 min
